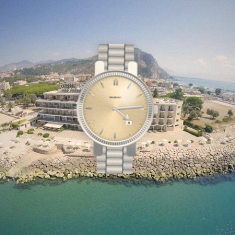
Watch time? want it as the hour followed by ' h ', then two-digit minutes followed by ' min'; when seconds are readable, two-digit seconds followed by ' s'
4 h 14 min
